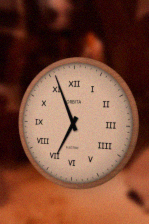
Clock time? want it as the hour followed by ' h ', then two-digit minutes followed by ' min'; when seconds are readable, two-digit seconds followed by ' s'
6 h 56 min
